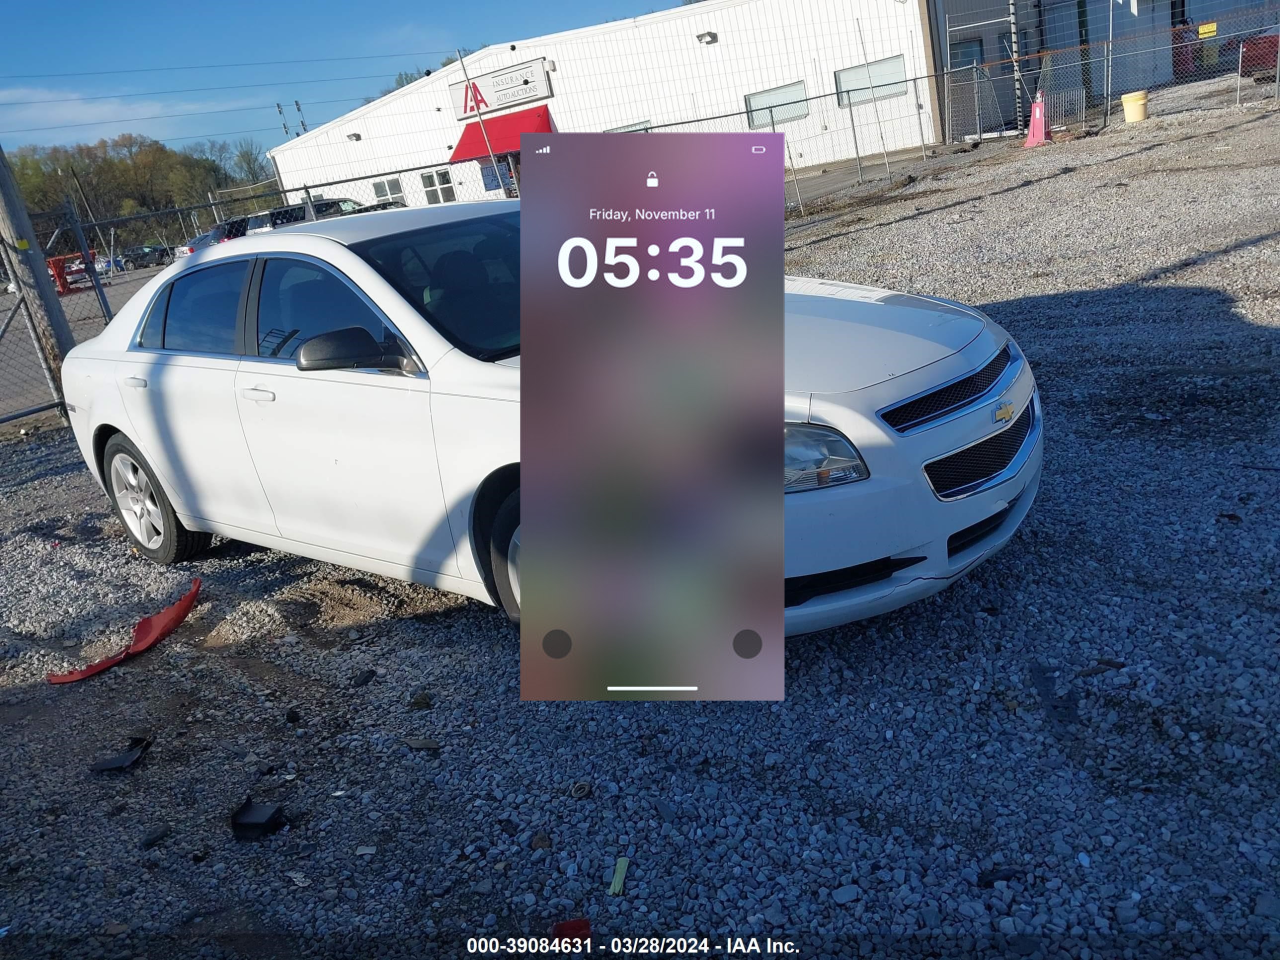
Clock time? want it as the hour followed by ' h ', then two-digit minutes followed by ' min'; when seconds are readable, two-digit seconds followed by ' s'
5 h 35 min
